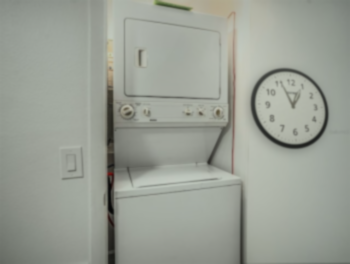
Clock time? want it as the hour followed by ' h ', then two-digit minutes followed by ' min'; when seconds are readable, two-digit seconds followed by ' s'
12 h 56 min
